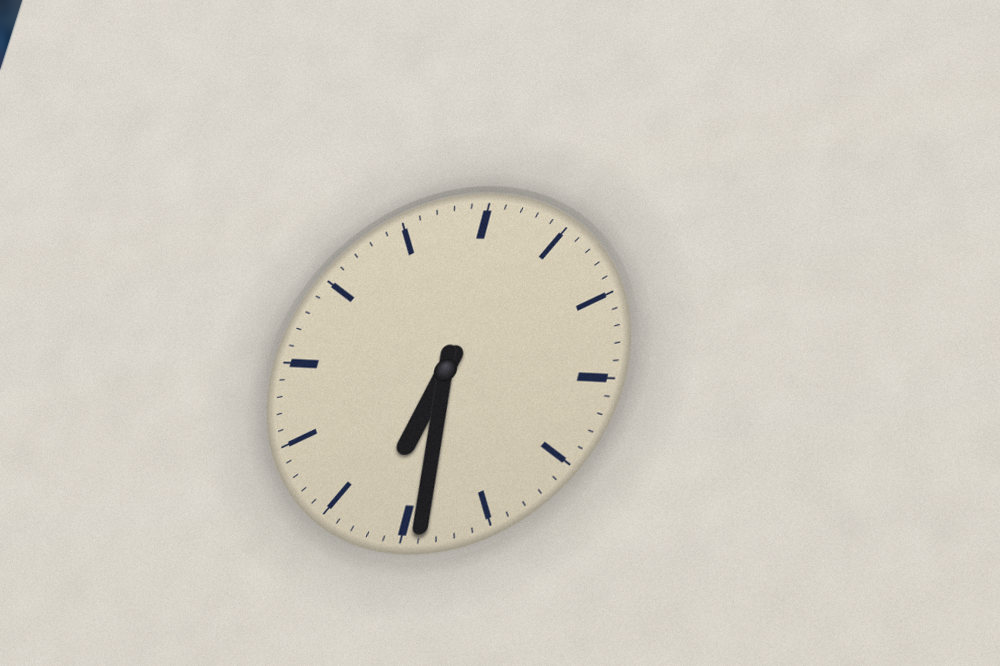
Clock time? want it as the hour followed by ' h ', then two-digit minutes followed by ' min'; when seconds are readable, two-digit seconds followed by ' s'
6 h 29 min
